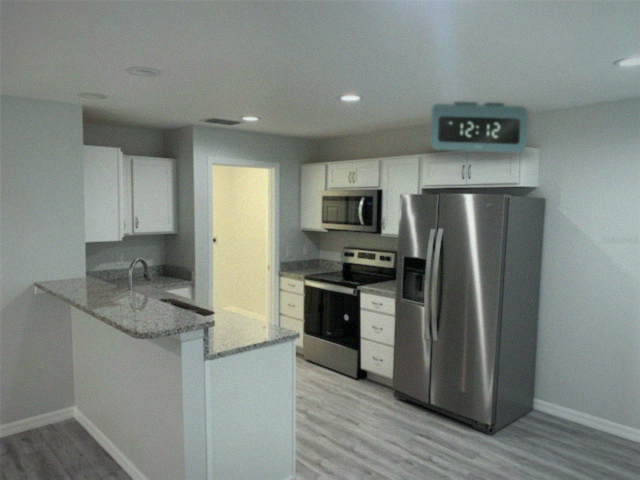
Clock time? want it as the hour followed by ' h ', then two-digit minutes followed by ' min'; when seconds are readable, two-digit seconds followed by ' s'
12 h 12 min
